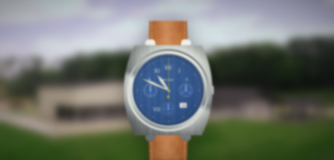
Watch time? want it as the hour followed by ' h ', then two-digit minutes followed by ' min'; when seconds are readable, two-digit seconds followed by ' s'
10 h 49 min
